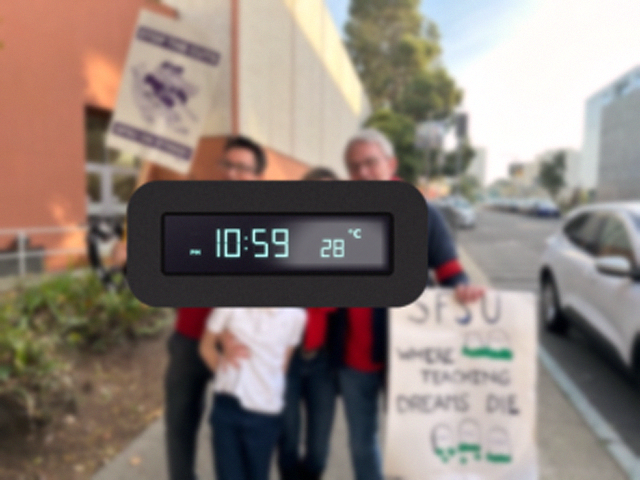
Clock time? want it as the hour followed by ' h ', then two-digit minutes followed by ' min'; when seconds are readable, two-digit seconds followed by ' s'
10 h 59 min
